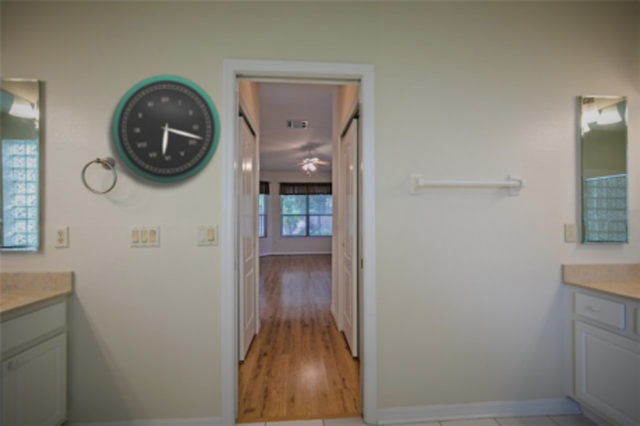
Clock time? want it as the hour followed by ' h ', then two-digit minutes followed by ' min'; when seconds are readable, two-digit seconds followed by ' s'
6 h 18 min
